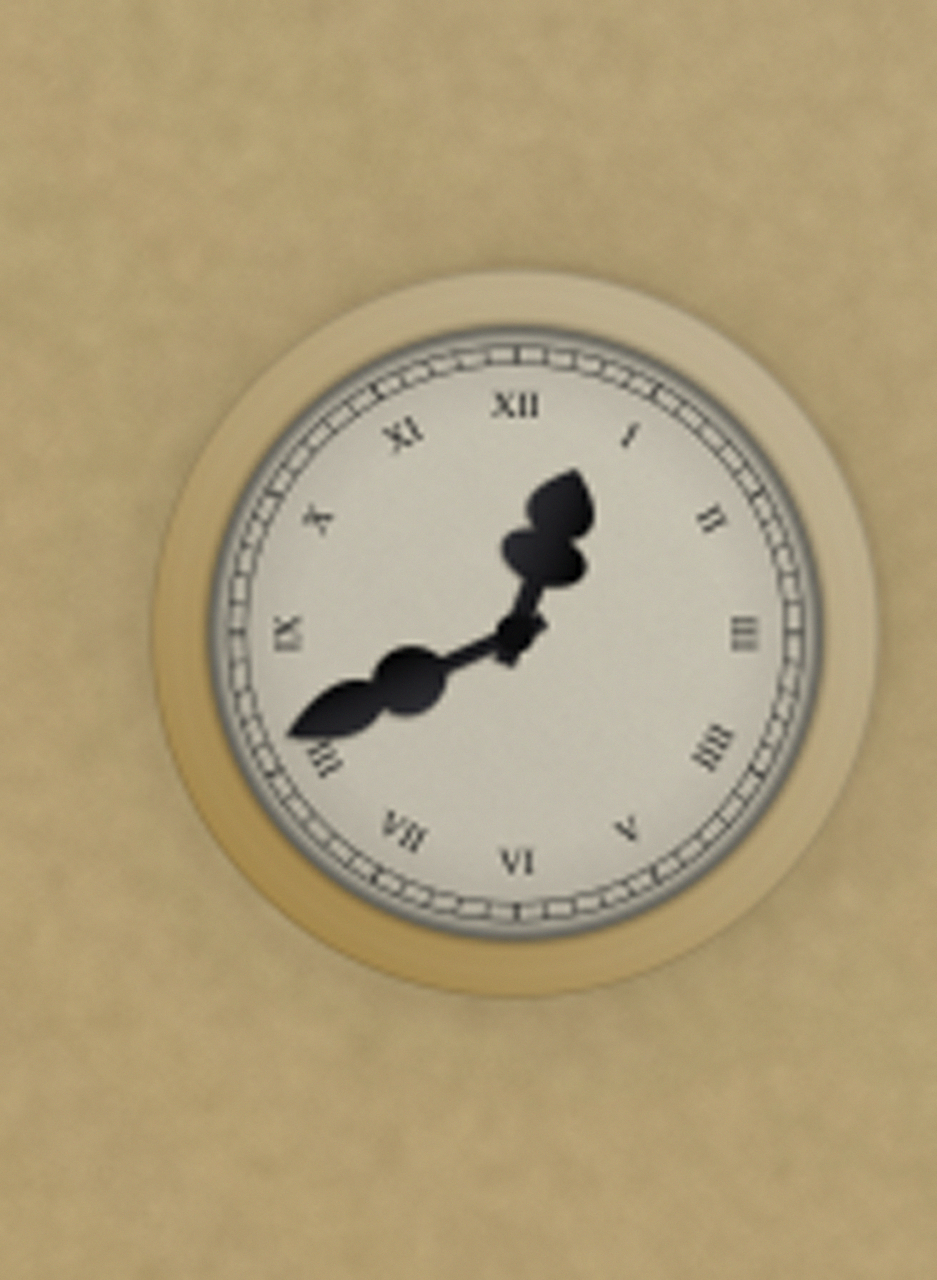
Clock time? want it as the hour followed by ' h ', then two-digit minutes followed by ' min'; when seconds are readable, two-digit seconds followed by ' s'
12 h 41 min
